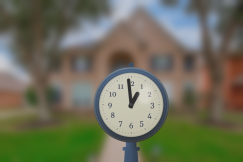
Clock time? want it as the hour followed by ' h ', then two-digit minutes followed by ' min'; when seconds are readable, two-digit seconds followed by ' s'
12 h 59 min
